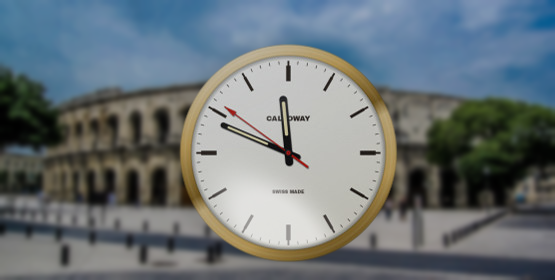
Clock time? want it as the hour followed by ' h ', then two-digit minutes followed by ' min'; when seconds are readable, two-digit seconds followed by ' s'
11 h 48 min 51 s
